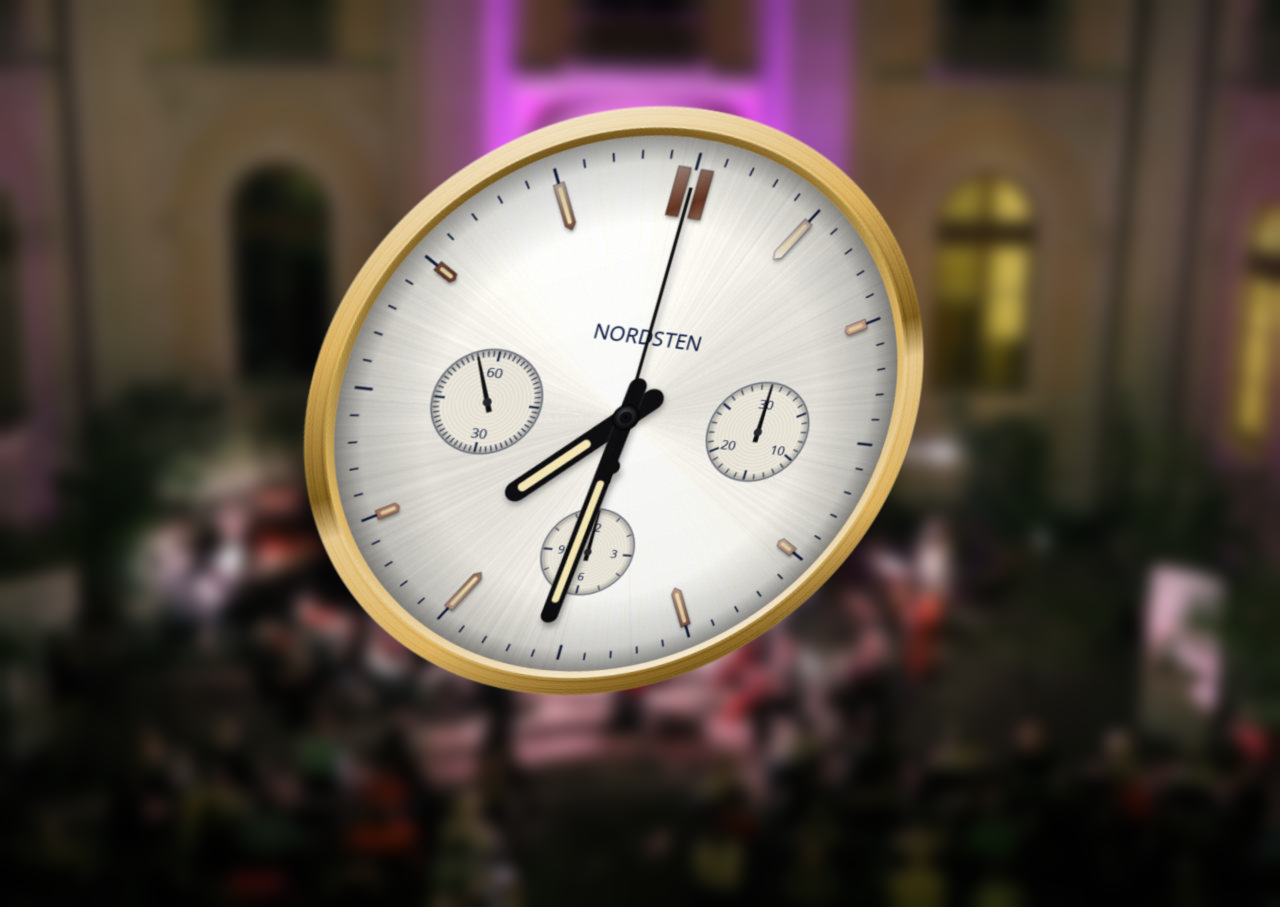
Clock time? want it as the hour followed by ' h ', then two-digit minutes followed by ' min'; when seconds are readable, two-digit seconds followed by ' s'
7 h 30 min 56 s
